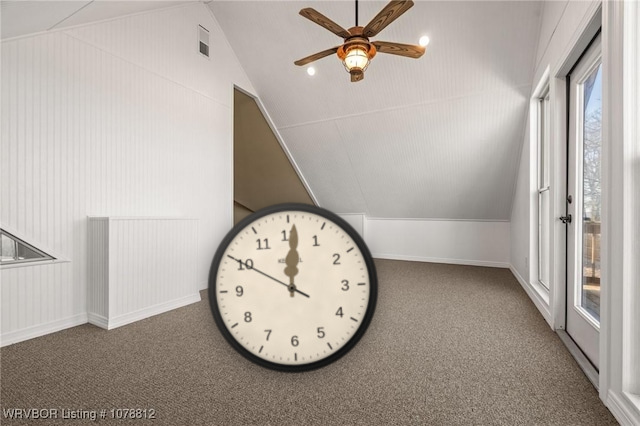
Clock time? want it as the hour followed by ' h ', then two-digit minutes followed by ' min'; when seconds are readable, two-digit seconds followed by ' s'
12 h 00 min 50 s
